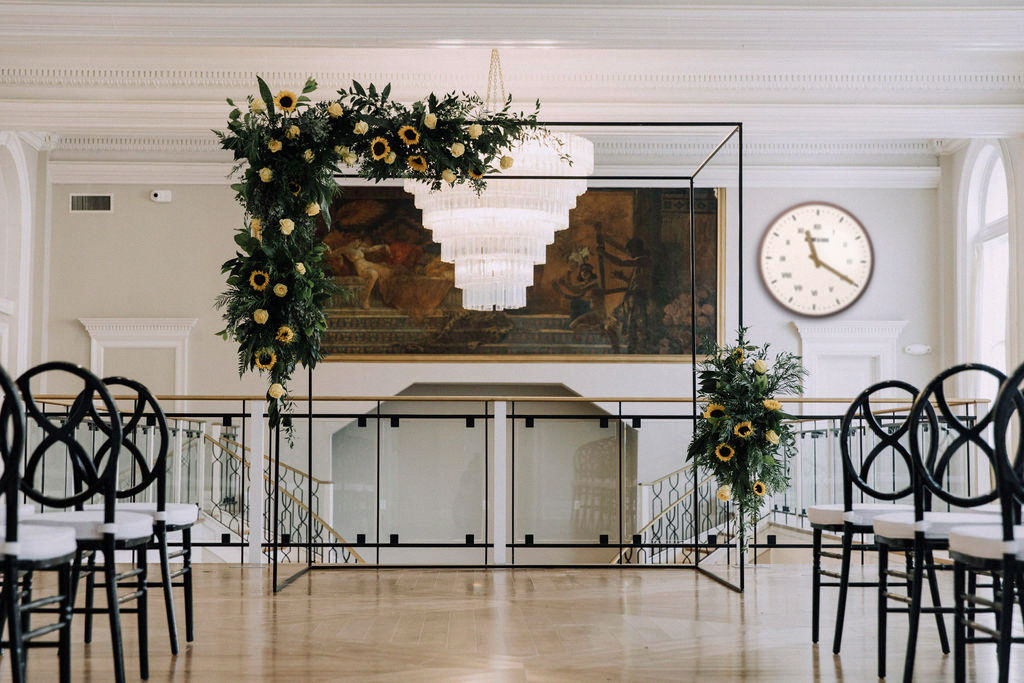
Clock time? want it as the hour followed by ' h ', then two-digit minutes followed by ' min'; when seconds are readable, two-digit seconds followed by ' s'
11 h 20 min
